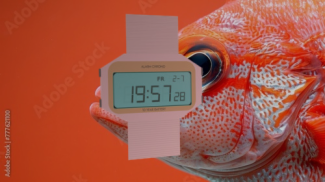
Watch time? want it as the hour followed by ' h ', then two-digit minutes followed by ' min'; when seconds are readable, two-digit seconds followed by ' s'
19 h 57 min 28 s
